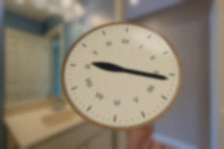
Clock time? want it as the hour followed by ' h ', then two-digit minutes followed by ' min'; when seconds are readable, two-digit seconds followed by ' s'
9 h 16 min
